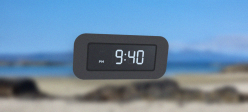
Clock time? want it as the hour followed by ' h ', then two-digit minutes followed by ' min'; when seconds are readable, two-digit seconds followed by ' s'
9 h 40 min
